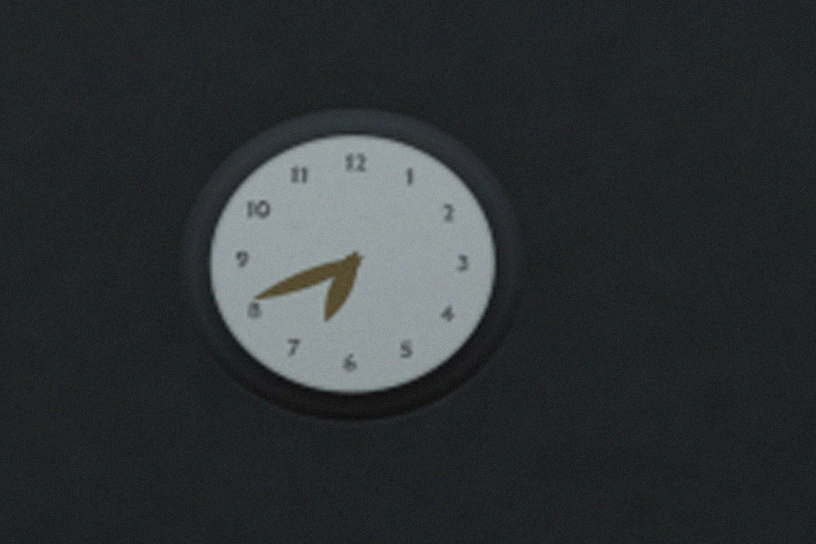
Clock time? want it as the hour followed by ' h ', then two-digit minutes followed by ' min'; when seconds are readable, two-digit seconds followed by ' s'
6 h 41 min
